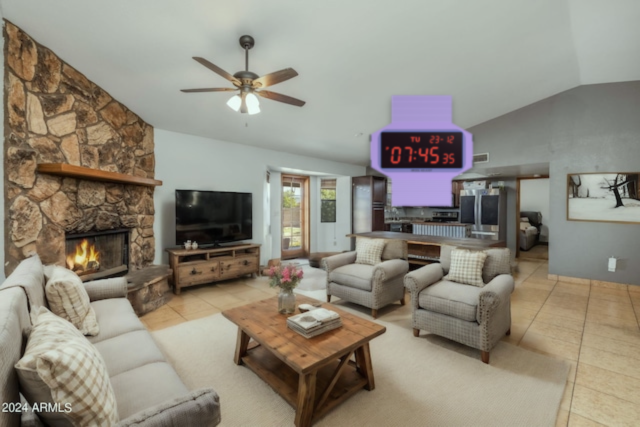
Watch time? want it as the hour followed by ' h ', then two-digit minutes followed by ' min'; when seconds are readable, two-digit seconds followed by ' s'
7 h 45 min
